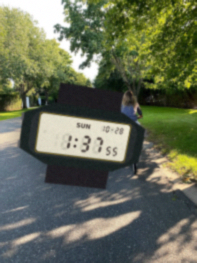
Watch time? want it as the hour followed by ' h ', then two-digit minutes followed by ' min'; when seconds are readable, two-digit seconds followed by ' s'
1 h 37 min
